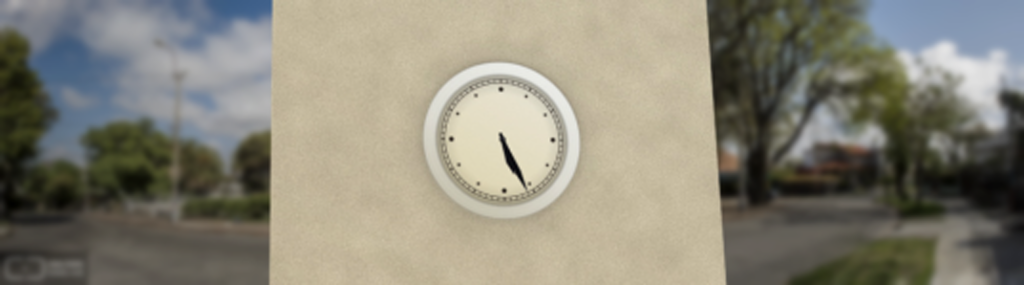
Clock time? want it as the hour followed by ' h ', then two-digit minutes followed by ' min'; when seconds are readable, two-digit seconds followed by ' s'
5 h 26 min
